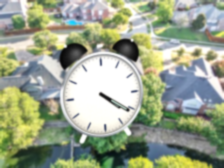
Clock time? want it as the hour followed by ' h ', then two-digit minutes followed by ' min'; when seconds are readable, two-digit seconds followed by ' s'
4 h 21 min
